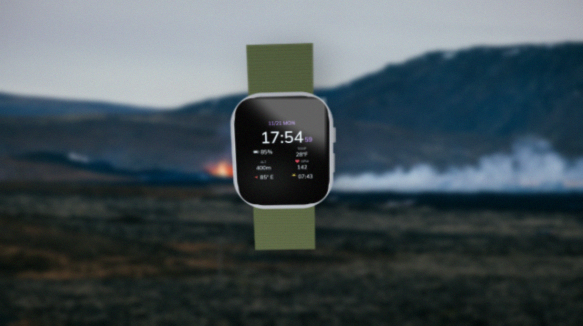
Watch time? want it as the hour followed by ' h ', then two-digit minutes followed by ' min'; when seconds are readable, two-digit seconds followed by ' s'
17 h 54 min
